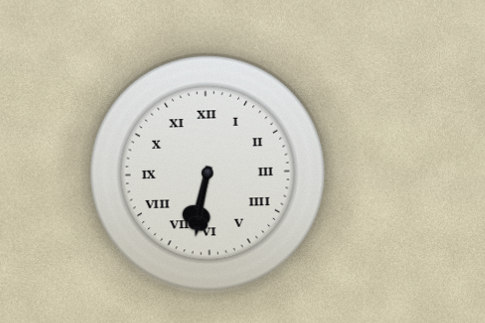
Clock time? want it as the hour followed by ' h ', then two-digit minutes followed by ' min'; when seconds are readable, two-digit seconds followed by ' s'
6 h 32 min
